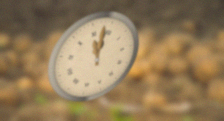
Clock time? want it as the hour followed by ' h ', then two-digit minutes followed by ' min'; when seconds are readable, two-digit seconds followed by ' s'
10 h 58 min
